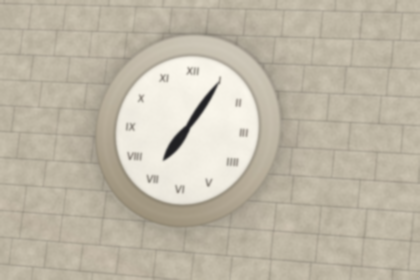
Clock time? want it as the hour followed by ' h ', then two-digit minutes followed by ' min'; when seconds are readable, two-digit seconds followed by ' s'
7 h 05 min
